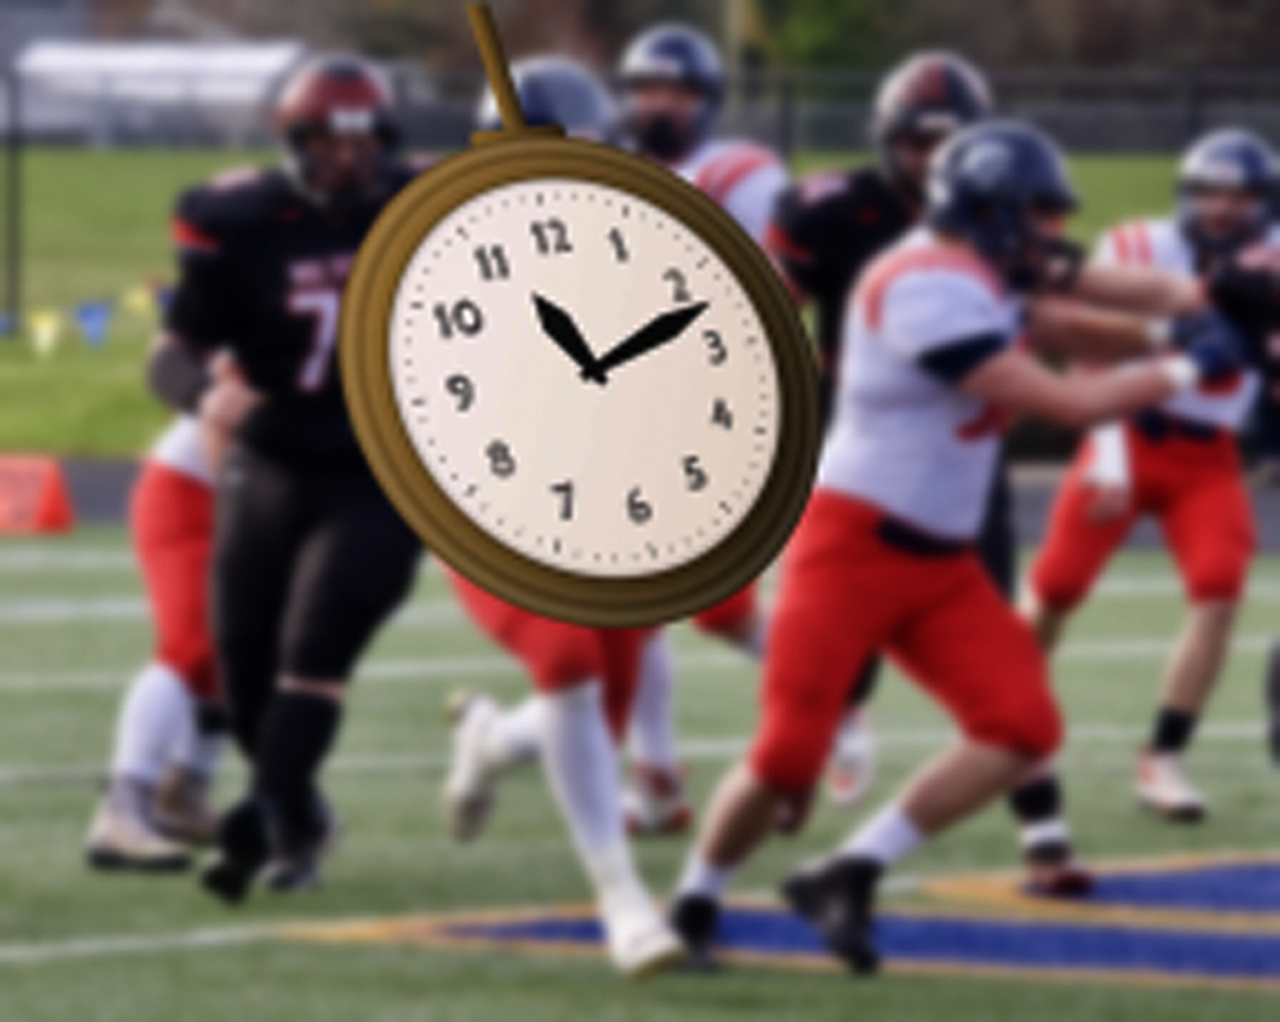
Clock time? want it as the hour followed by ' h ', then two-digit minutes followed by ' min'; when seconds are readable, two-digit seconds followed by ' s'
11 h 12 min
